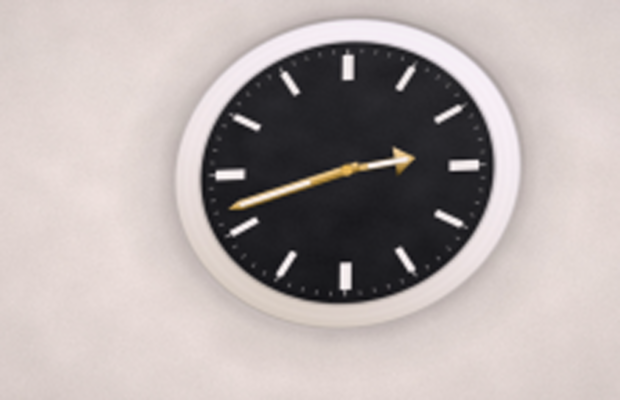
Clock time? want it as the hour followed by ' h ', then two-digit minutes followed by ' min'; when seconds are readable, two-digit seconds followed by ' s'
2 h 42 min
